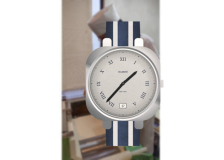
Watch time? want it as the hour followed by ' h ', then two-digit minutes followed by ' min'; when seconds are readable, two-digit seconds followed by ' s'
1 h 37 min
